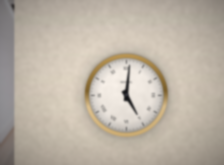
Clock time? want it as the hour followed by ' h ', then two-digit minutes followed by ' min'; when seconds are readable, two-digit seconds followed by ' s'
5 h 01 min
